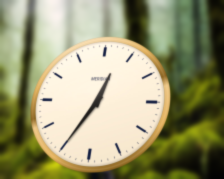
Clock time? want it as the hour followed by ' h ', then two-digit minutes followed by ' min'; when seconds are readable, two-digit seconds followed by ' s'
12 h 35 min
